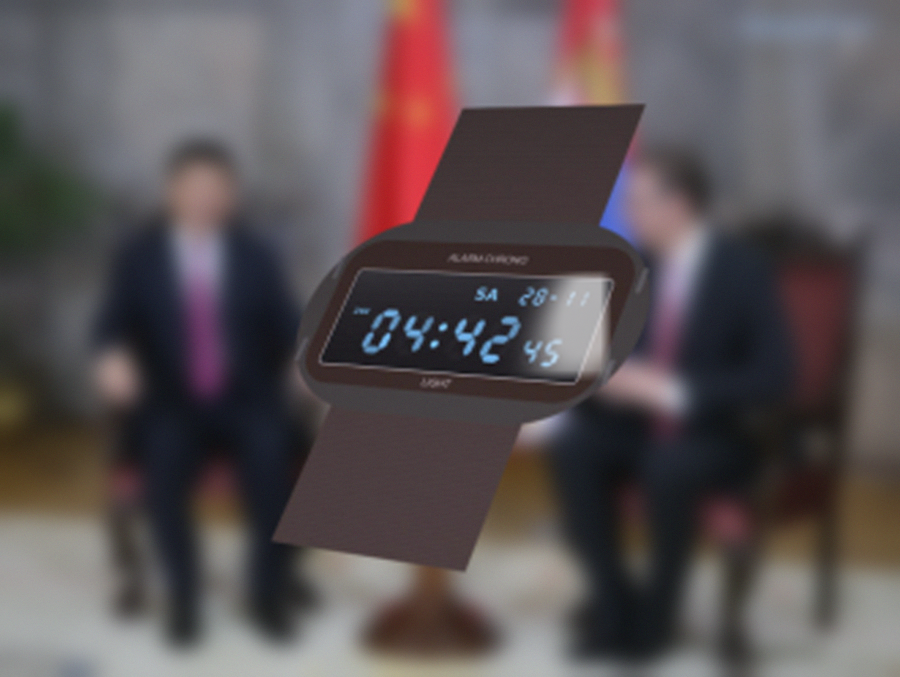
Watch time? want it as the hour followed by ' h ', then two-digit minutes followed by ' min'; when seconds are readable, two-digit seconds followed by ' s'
4 h 42 min 45 s
